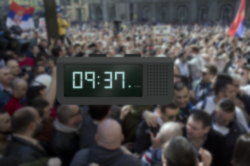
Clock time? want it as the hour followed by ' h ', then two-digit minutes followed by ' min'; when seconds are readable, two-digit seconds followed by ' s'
9 h 37 min
